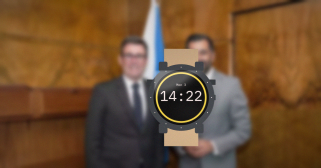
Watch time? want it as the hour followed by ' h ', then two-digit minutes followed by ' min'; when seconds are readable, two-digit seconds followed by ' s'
14 h 22 min
